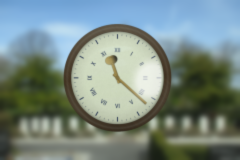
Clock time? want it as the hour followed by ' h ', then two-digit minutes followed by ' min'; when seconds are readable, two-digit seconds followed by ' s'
11 h 22 min
